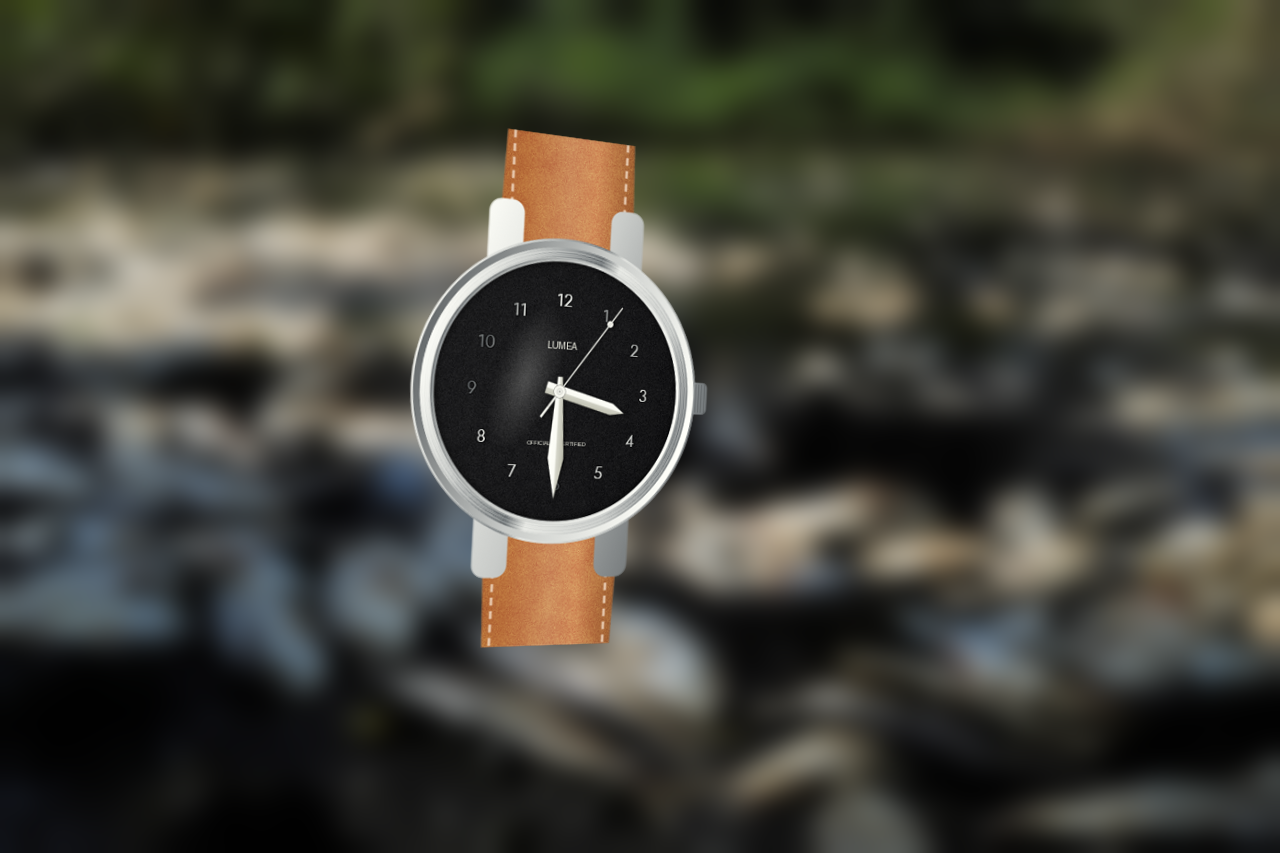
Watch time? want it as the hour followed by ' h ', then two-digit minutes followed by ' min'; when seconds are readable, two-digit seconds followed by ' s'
3 h 30 min 06 s
